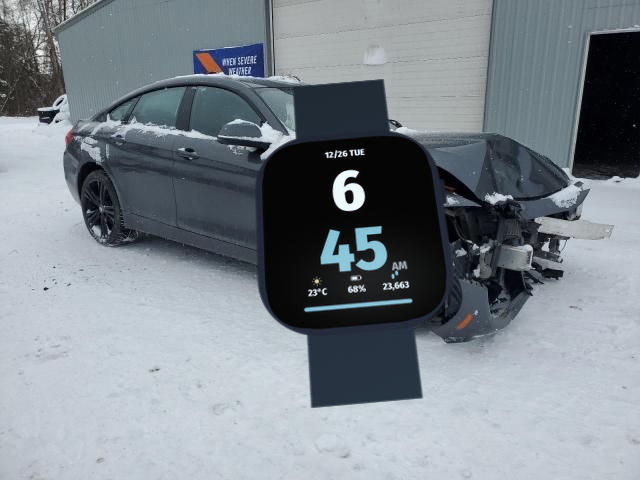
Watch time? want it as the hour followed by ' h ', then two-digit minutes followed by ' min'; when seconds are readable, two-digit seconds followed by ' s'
6 h 45 min
